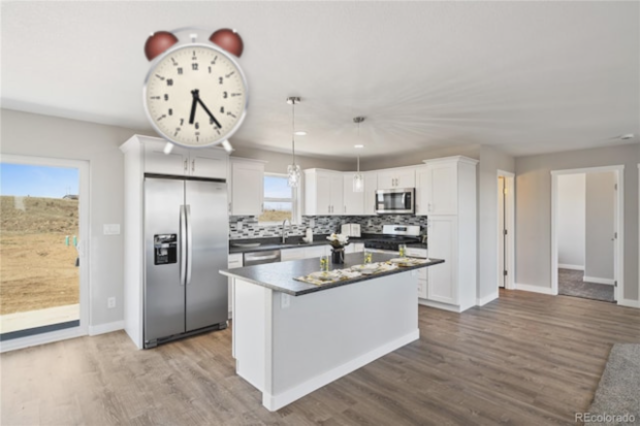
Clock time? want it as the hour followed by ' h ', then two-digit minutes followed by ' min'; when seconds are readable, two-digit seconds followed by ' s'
6 h 24 min
